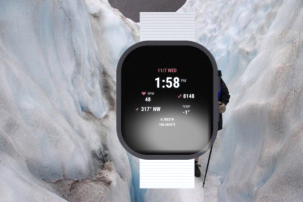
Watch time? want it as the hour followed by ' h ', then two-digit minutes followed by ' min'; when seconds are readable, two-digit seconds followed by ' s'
1 h 58 min
